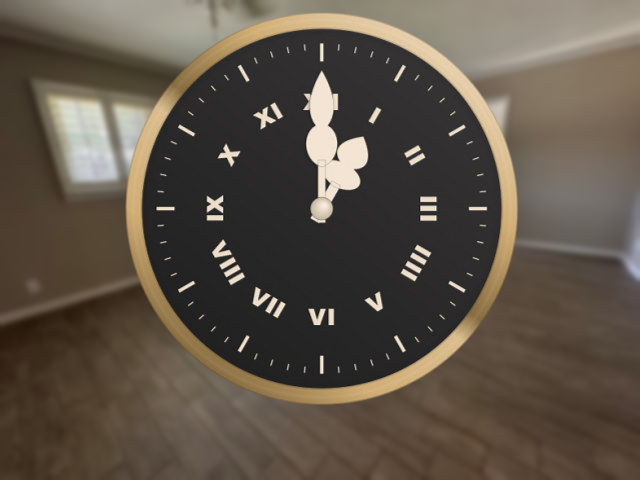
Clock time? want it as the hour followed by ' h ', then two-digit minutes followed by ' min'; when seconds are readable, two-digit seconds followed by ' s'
1 h 00 min
